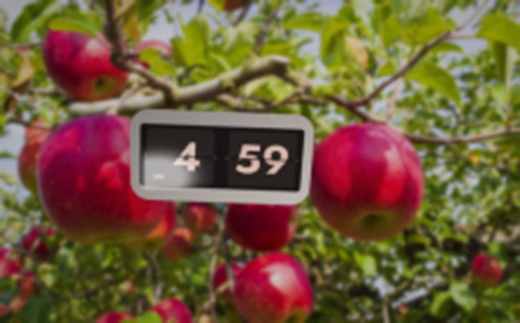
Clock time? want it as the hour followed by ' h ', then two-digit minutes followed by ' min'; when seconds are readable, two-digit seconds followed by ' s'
4 h 59 min
